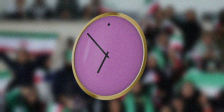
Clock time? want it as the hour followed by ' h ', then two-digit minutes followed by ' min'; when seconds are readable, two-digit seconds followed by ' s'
6 h 52 min
